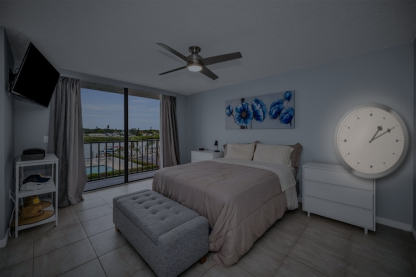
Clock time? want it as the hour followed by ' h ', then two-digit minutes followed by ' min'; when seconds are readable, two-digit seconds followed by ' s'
1 h 10 min
